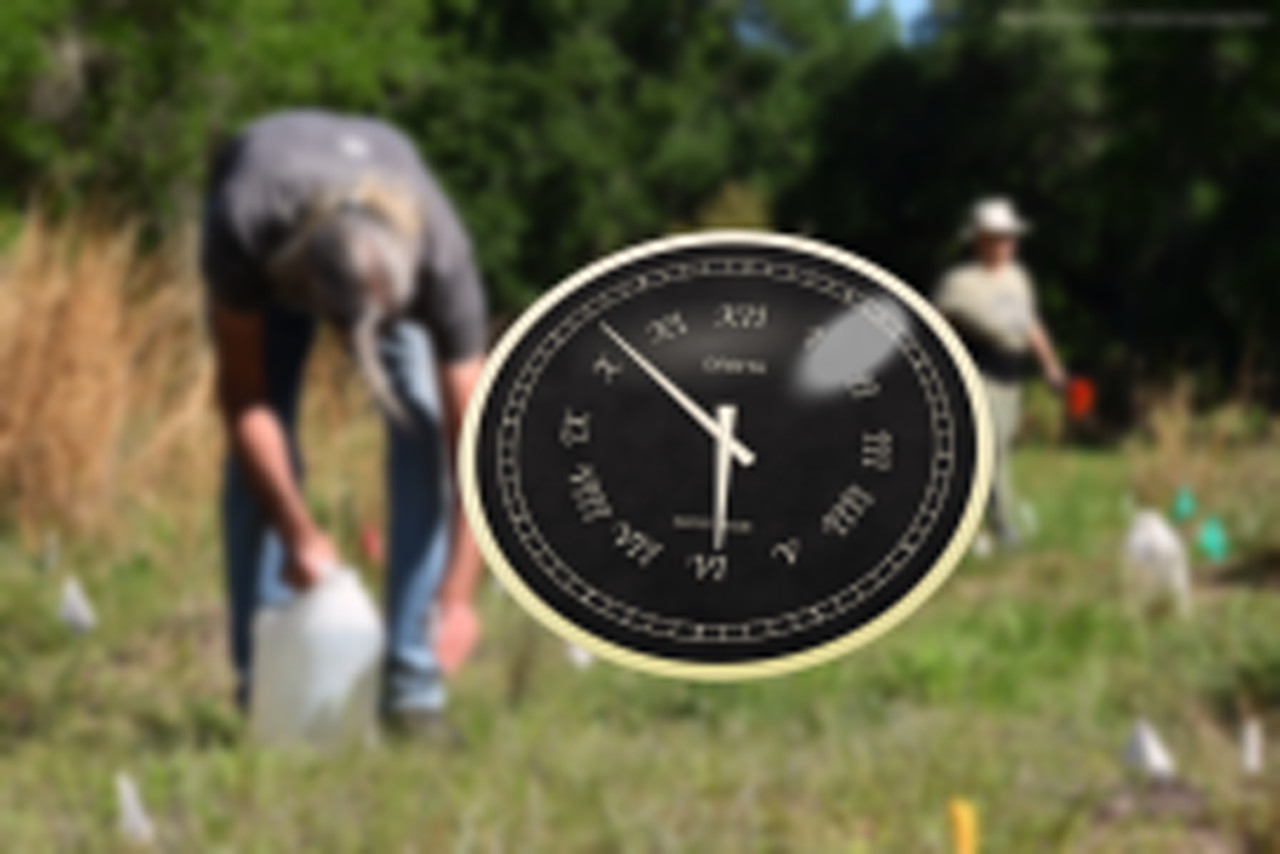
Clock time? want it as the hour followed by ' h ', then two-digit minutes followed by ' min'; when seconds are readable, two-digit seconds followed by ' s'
5 h 52 min
